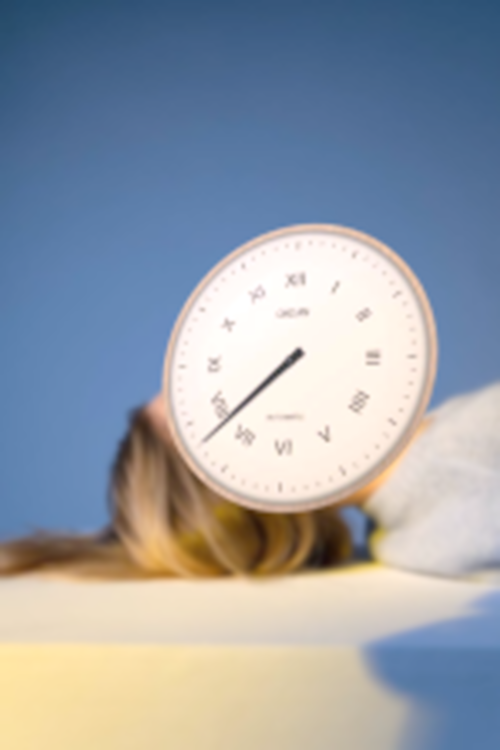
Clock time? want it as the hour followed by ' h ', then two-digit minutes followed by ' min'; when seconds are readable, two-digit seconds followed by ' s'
7 h 38 min
